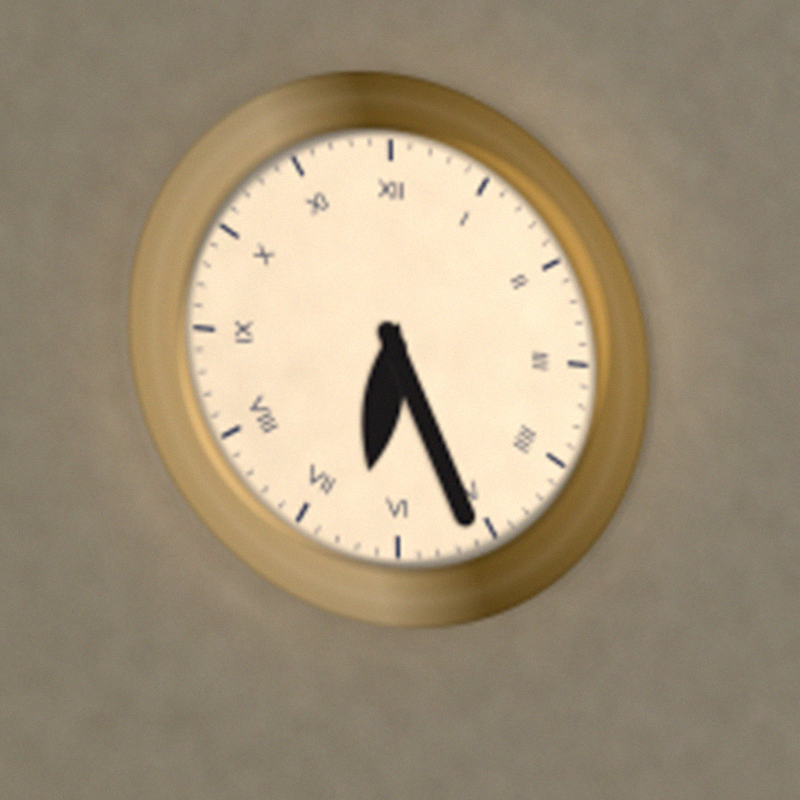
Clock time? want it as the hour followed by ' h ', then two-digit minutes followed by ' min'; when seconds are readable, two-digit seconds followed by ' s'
6 h 26 min
